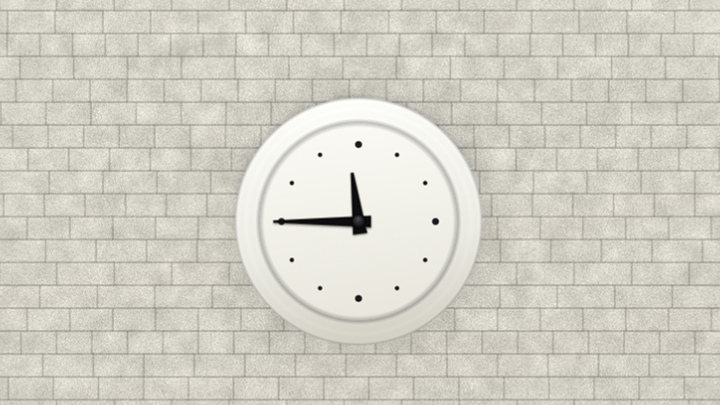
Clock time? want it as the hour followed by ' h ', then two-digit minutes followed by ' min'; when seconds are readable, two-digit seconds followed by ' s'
11 h 45 min
